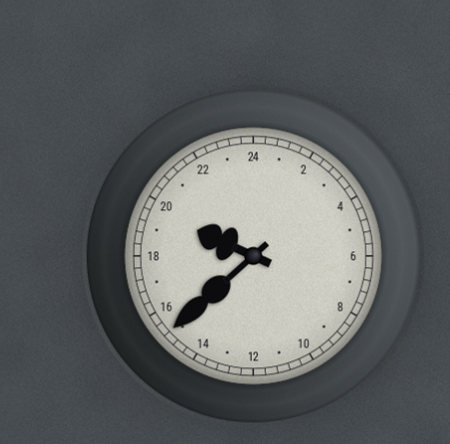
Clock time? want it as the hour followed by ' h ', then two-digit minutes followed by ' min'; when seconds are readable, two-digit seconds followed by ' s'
19 h 38 min
